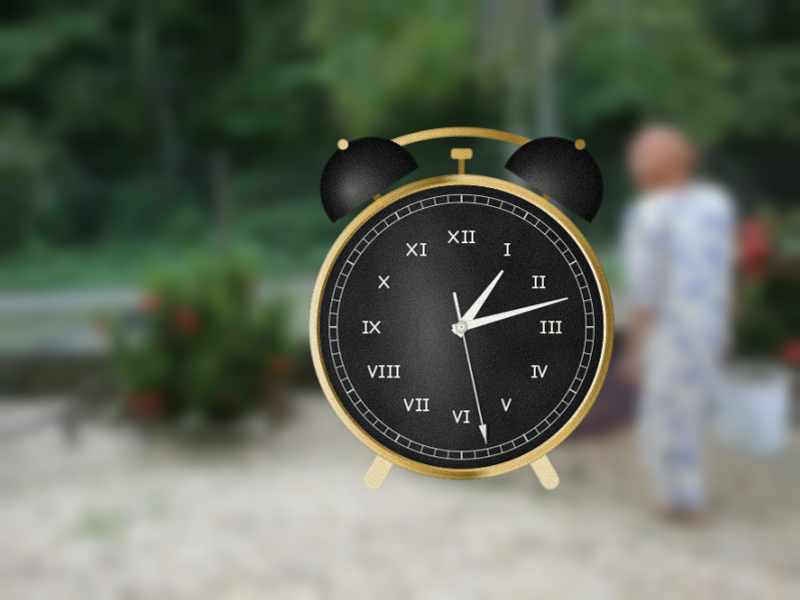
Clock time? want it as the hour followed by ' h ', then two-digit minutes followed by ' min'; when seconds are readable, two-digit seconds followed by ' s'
1 h 12 min 28 s
